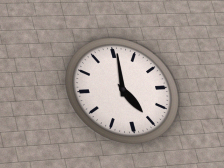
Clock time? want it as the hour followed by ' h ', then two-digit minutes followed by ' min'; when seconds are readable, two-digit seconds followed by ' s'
5 h 01 min
